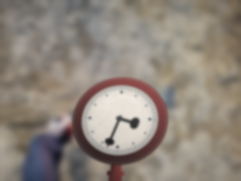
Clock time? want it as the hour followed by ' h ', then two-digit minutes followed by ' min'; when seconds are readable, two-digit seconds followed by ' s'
3 h 33 min
